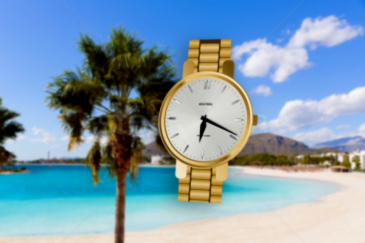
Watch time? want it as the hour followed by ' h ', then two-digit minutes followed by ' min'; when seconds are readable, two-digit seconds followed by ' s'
6 h 19 min
